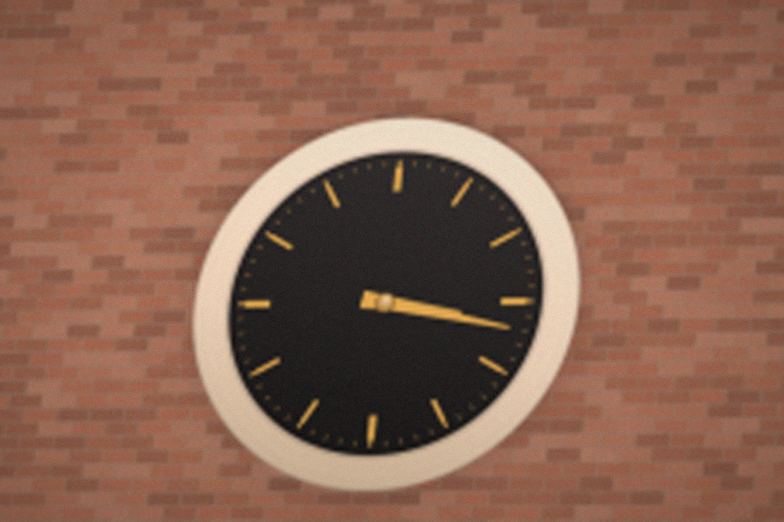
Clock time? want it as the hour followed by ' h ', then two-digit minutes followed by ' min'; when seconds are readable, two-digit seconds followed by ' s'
3 h 17 min
